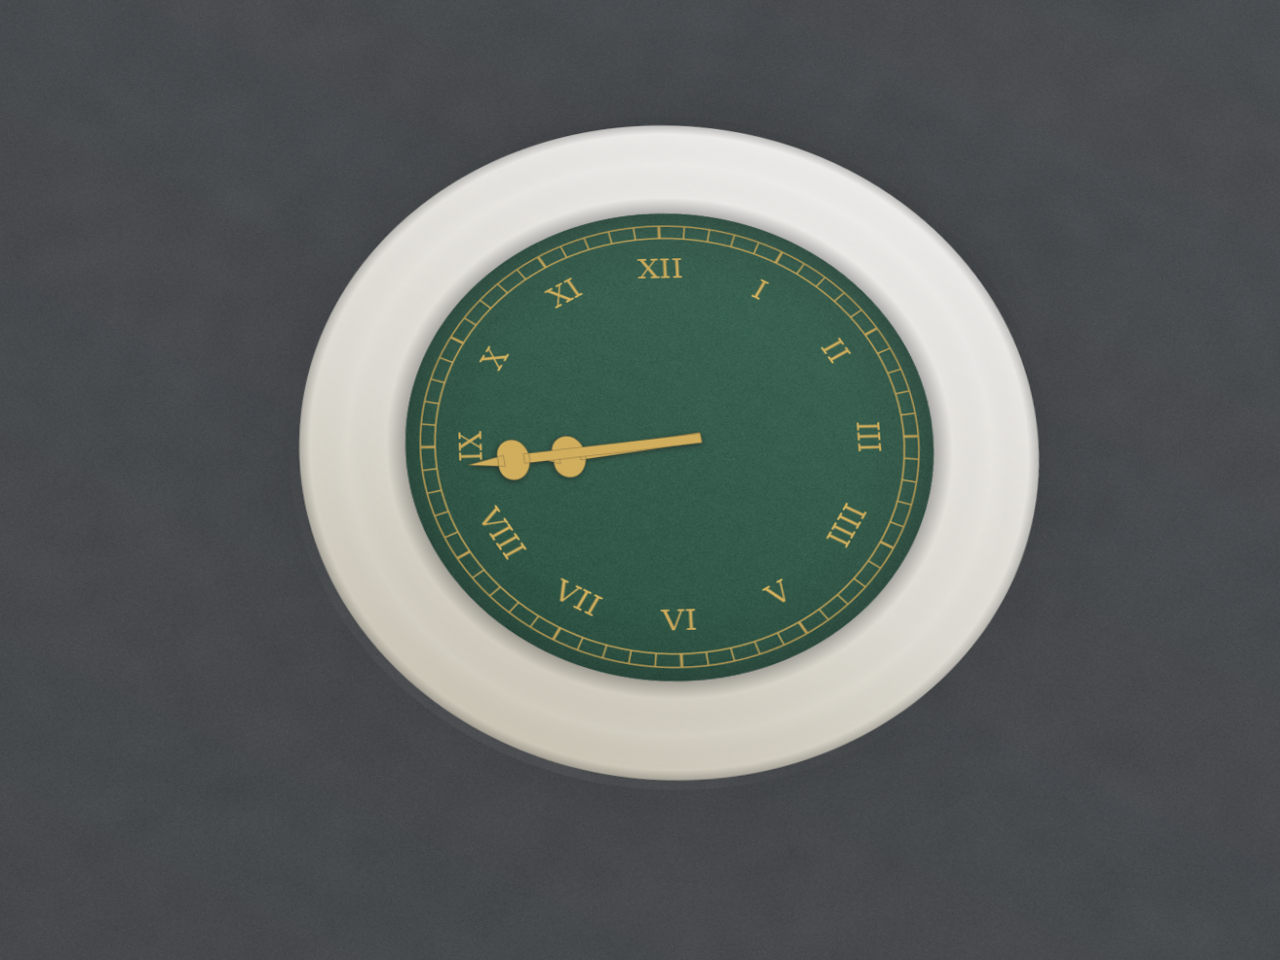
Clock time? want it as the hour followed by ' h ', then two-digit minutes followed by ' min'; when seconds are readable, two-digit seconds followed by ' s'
8 h 44 min
